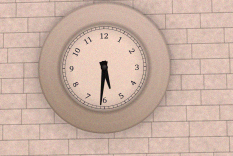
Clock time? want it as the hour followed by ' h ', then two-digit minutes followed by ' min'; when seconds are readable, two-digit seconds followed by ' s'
5 h 31 min
